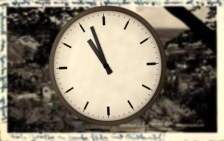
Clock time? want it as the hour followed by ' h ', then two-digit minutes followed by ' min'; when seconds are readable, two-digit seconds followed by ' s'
10 h 57 min
